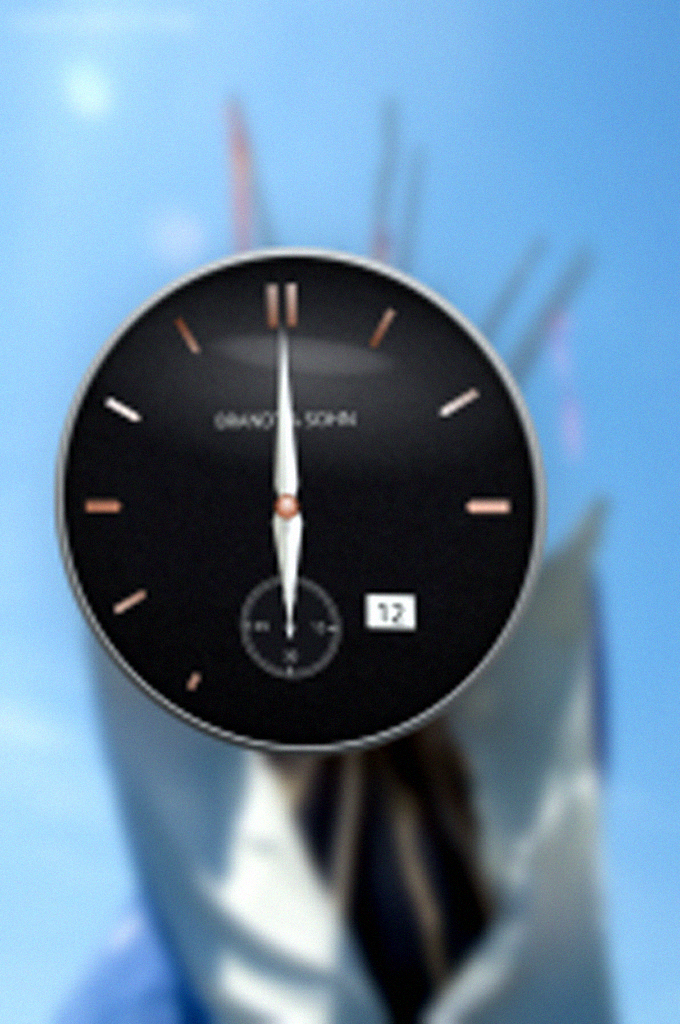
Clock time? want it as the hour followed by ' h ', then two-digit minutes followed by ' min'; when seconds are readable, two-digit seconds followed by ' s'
6 h 00 min
